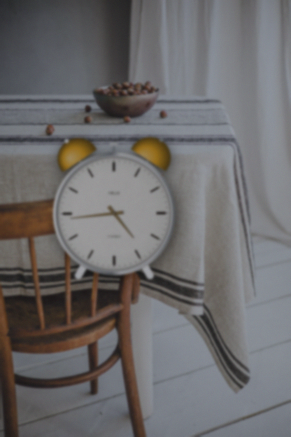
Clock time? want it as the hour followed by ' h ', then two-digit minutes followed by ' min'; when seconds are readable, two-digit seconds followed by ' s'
4 h 44 min
